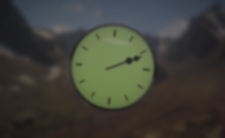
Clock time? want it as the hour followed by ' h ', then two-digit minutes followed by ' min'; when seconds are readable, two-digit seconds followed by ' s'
2 h 11 min
